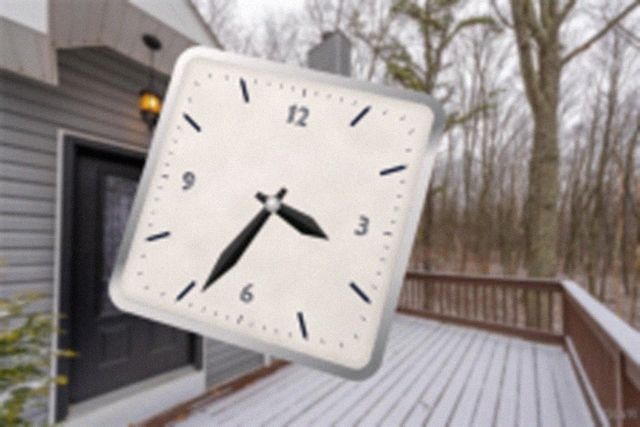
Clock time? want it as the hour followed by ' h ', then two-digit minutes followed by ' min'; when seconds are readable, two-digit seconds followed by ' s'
3 h 34 min
